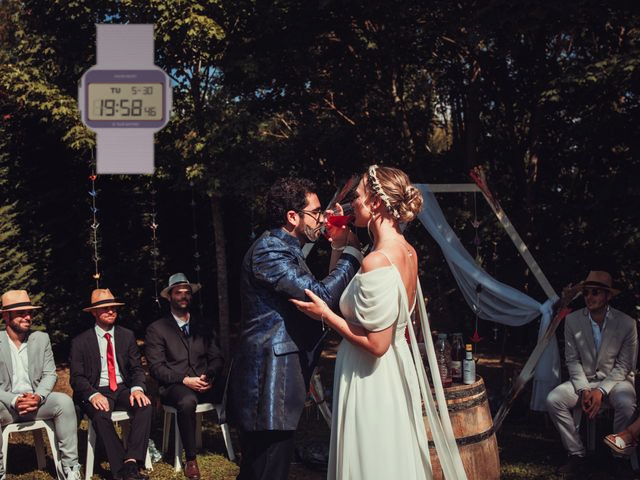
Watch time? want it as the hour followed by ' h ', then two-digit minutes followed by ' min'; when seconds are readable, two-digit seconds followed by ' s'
19 h 58 min
